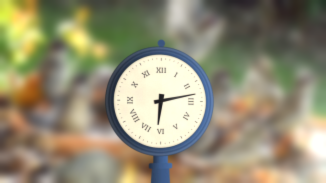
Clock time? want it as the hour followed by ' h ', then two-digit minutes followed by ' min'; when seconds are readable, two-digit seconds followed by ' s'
6 h 13 min
